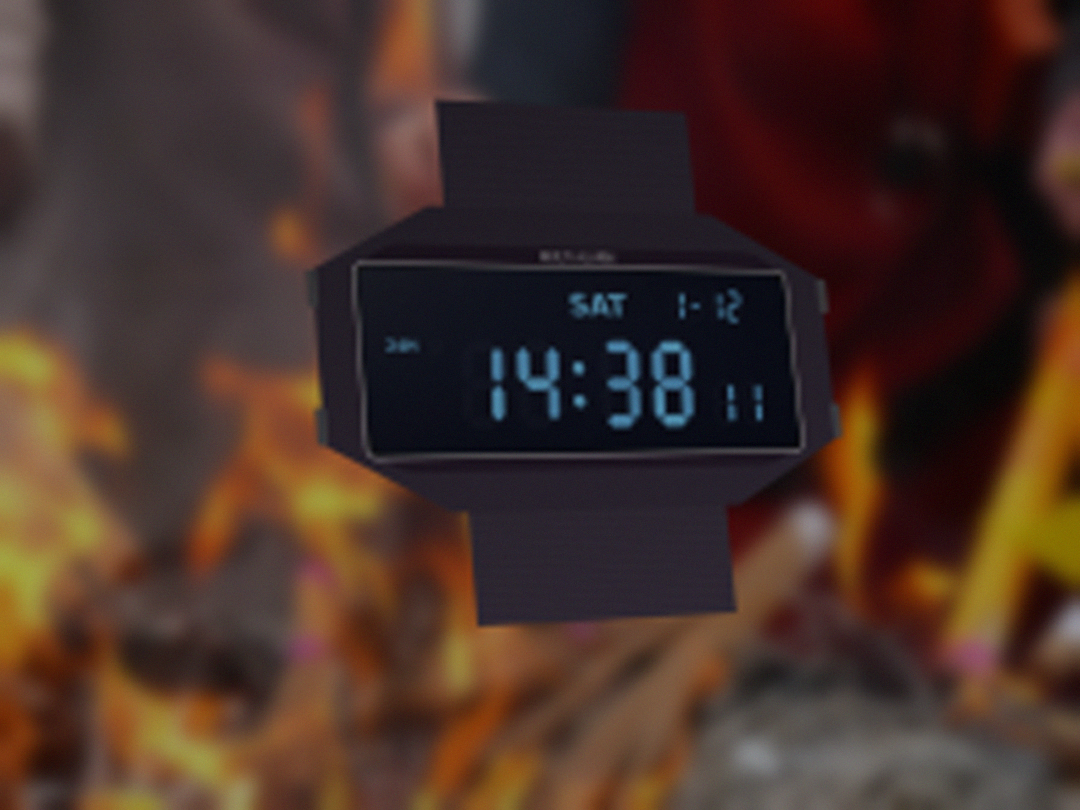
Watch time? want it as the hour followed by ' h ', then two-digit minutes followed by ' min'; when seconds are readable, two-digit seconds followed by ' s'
14 h 38 min 11 s
